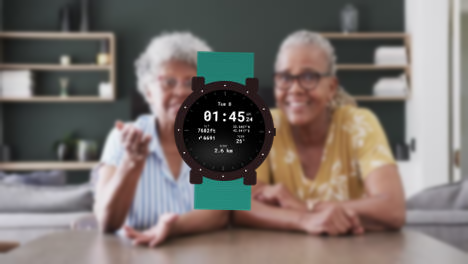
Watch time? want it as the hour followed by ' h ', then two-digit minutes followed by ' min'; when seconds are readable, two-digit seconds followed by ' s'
1 h 45 min
